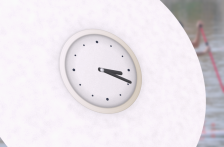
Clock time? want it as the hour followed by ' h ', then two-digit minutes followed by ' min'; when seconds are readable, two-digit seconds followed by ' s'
3 h 19 min
